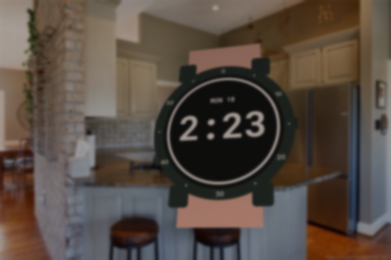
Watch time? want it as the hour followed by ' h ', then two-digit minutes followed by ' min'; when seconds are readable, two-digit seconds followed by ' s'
2 h 23 min
